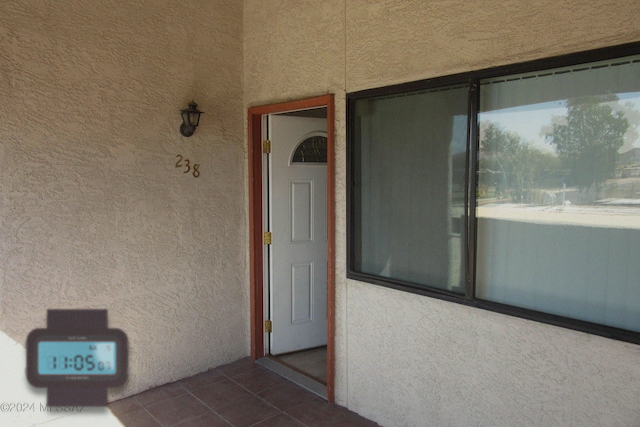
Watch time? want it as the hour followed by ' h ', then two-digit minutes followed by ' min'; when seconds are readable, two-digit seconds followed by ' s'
11 h 05 min
